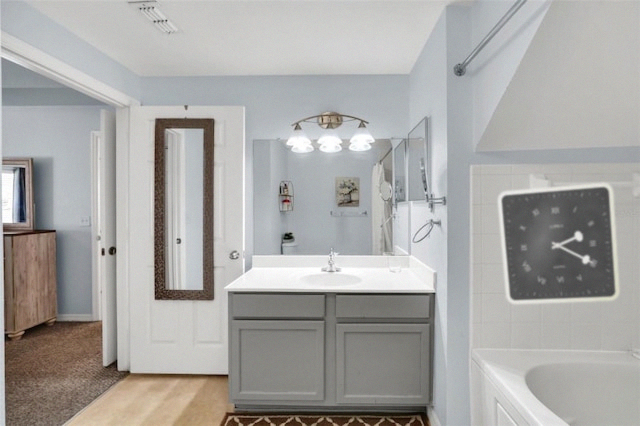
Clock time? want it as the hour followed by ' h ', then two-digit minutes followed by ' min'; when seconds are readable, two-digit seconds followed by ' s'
2 h 20 min
